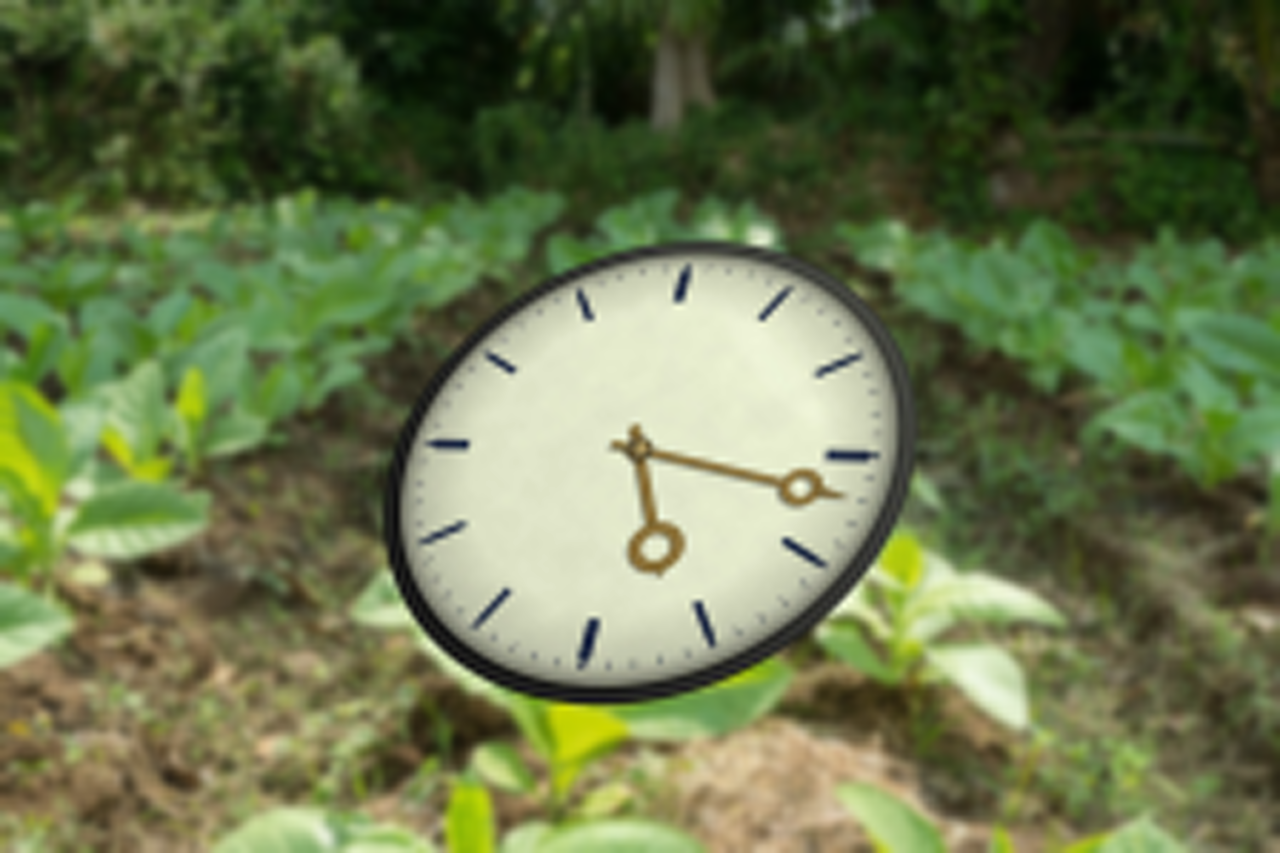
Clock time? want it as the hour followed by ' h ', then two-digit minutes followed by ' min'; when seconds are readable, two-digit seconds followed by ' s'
5 h 17 min
